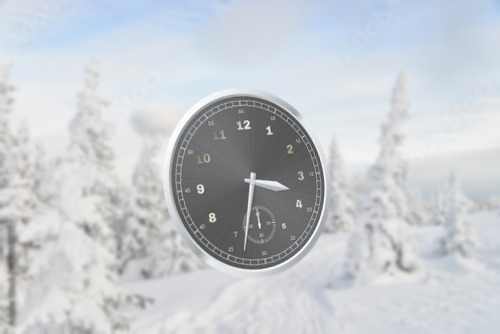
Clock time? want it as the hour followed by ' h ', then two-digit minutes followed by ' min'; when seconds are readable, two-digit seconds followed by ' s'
3 h 33 min
